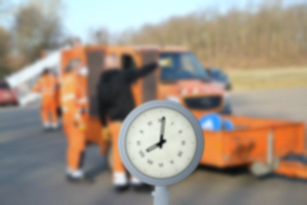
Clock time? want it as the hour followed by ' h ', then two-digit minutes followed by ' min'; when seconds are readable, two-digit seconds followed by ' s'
8 h 01 min
